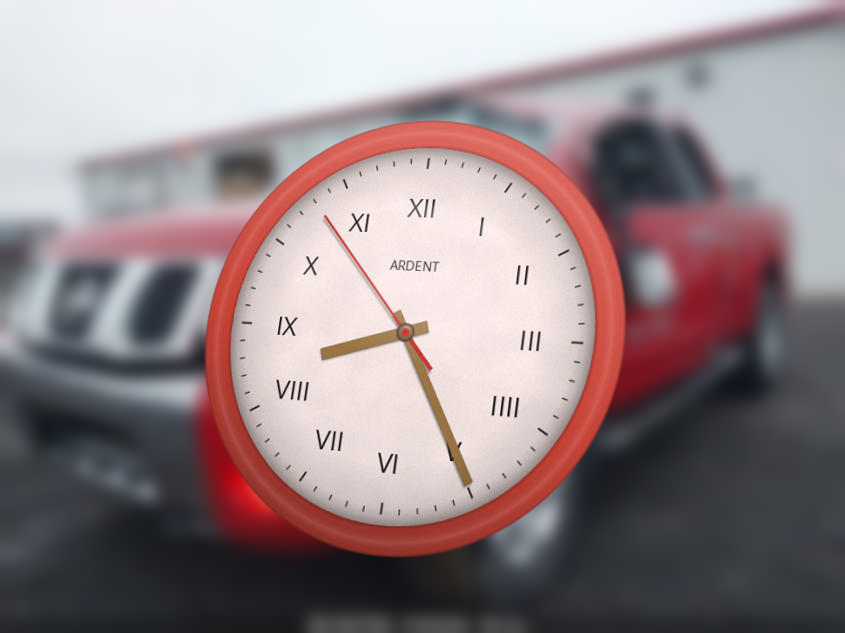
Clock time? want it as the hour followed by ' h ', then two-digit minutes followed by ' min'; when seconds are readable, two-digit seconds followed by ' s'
8 h 24 min 53 s
